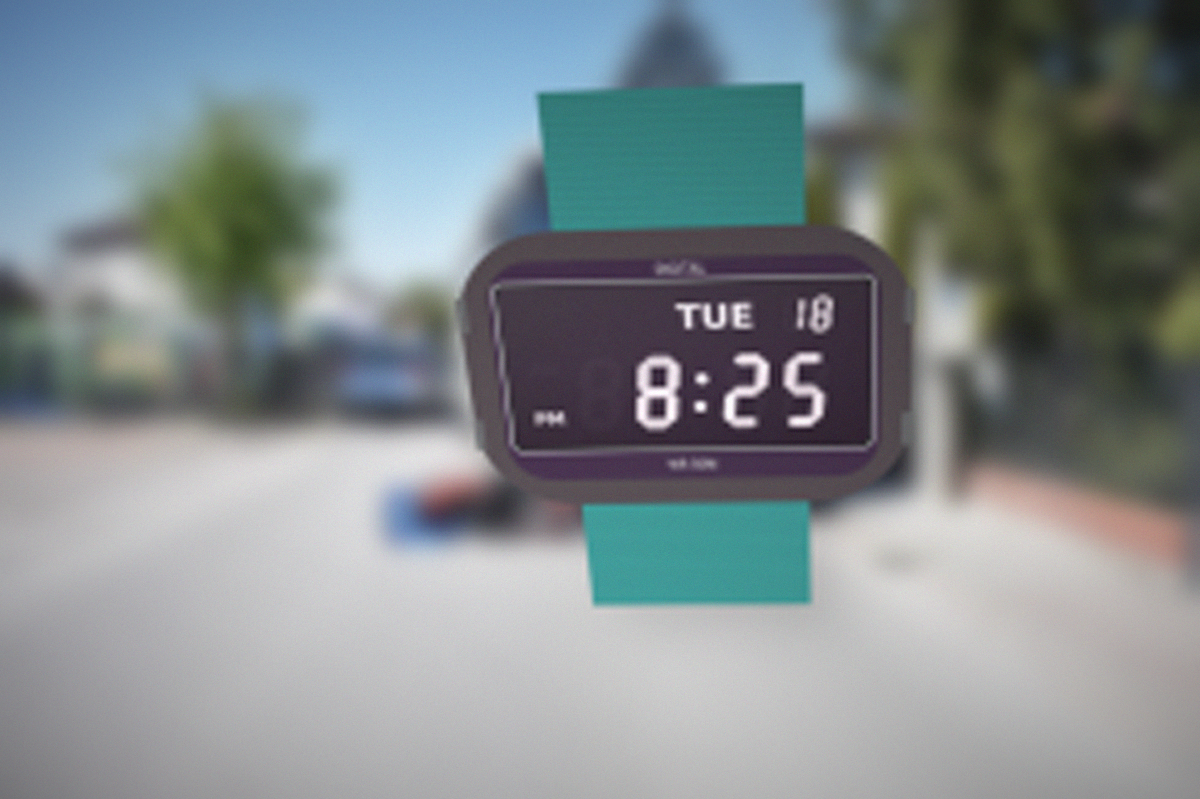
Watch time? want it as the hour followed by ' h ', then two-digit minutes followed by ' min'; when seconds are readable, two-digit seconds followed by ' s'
8 h 25 min
